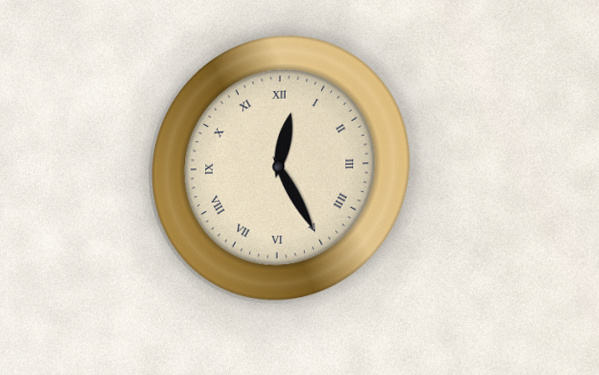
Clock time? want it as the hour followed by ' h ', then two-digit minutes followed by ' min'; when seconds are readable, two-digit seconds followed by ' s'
12 h 25 min
